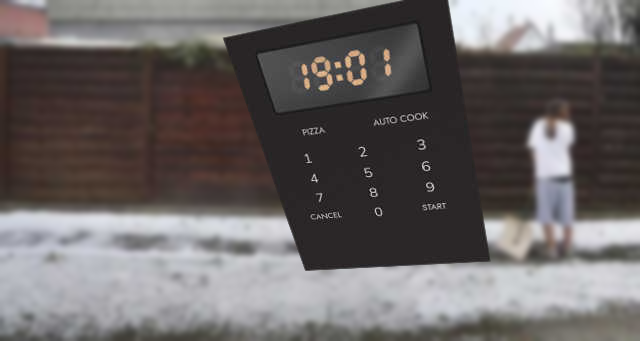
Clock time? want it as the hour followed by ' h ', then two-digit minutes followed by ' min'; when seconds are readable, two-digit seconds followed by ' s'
19 h 01 min
